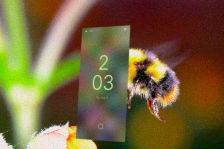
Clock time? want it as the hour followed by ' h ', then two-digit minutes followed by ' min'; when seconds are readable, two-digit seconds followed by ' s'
2 h 03 min
